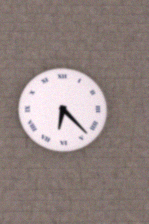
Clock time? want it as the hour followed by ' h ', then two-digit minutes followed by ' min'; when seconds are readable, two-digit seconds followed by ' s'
6 h 23 min
